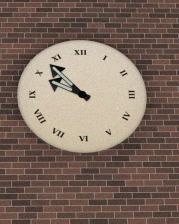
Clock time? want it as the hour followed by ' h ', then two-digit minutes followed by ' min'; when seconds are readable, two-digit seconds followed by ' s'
9 h 53 min
